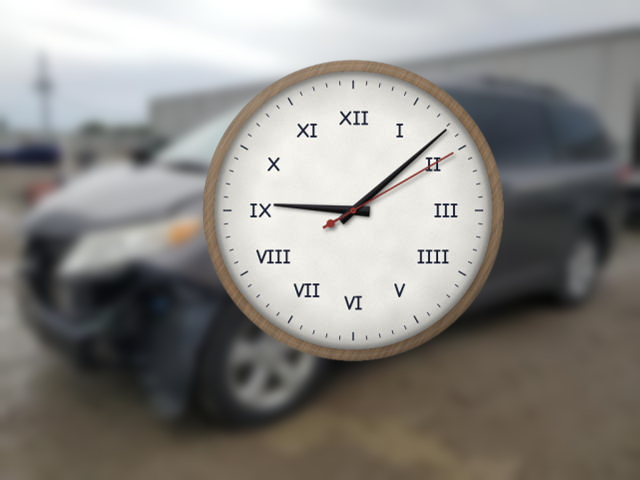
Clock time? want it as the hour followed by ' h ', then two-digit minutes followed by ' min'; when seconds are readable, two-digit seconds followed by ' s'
9 h 08 min 10 s
